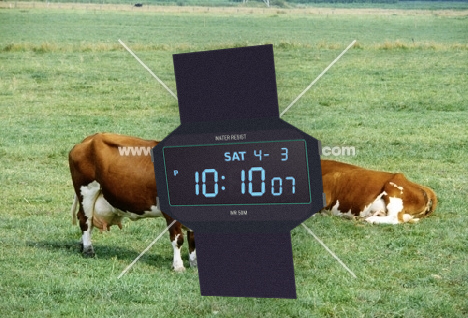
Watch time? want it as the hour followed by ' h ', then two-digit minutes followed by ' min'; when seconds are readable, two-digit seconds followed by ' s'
10 h 10 min 07 s
